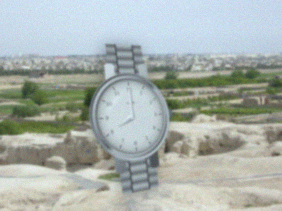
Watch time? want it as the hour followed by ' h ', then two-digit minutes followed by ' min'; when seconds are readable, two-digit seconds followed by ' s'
8 h 00 min
